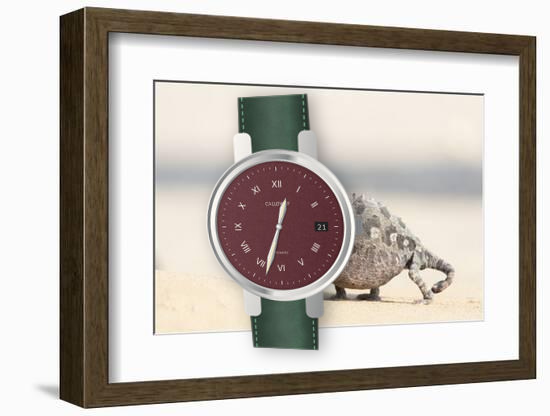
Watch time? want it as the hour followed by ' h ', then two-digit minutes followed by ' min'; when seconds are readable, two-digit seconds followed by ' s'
12 h 33 min
